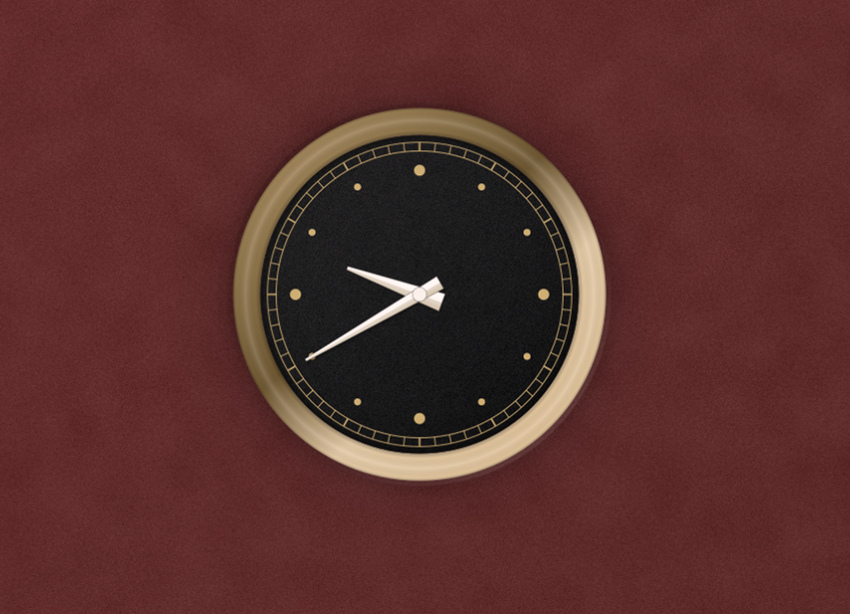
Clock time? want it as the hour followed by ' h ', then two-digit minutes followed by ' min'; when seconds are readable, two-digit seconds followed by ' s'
9 h 40 min
